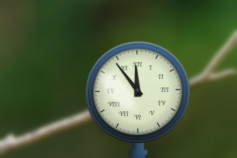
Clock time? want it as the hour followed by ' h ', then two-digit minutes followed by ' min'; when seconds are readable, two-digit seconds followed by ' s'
11 h 54 min
